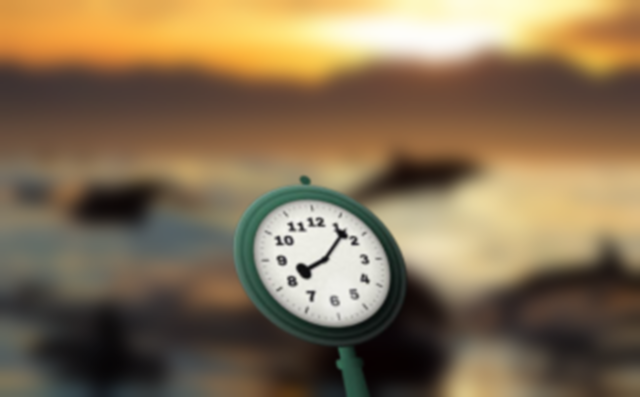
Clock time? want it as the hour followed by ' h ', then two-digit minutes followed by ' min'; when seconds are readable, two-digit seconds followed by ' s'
8 h 07 min
